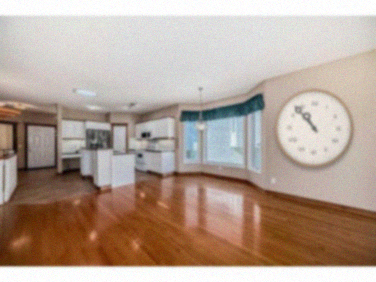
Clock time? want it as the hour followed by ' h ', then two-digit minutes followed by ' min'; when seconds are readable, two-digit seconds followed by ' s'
10 h 53 min
